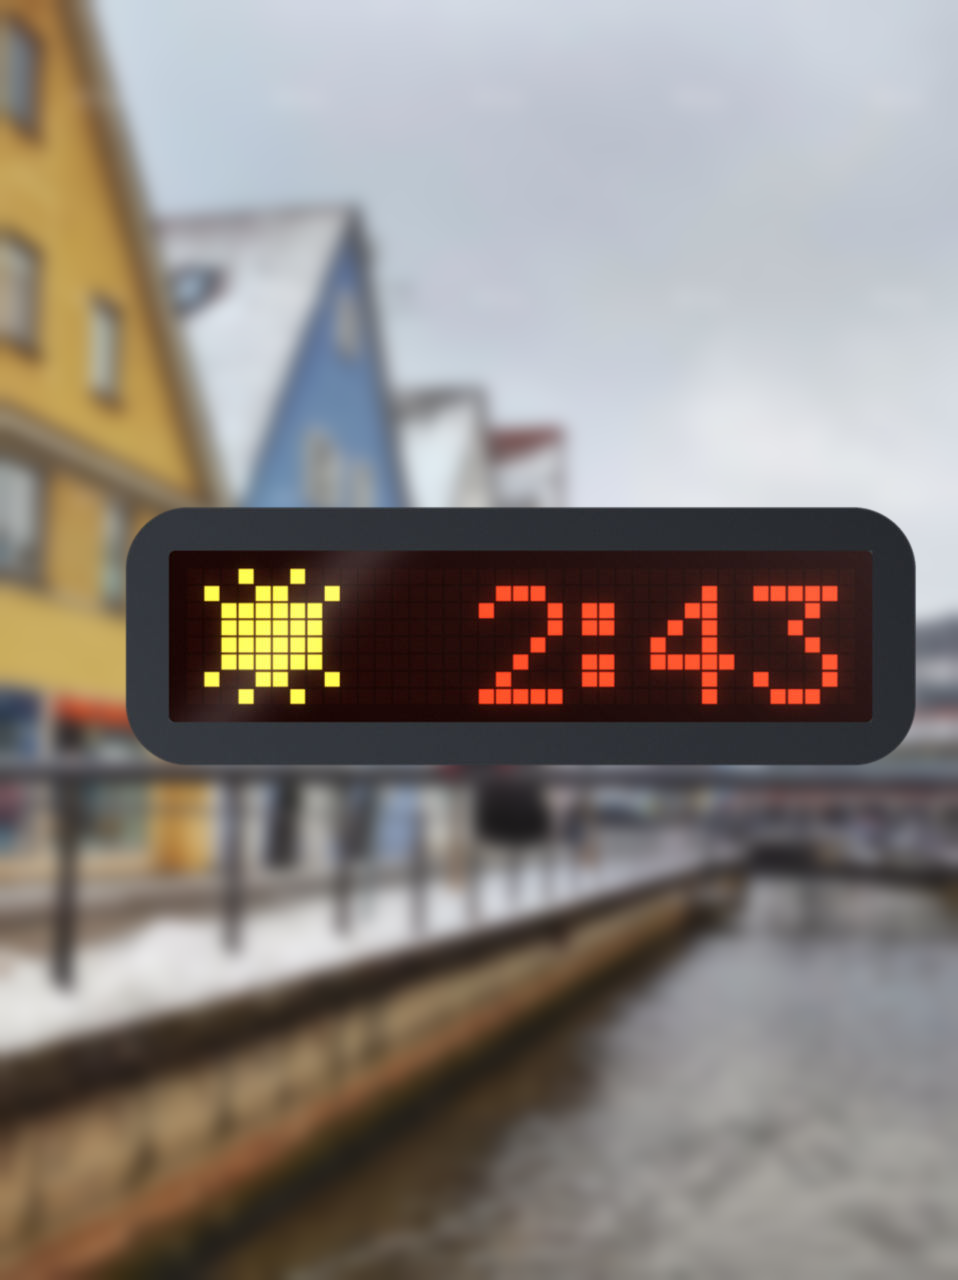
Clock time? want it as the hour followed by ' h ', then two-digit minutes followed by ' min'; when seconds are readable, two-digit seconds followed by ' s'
2 h 43 min
